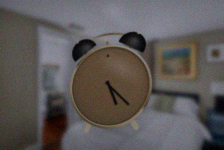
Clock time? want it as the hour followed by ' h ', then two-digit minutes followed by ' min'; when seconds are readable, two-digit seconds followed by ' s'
5 h 23 min
